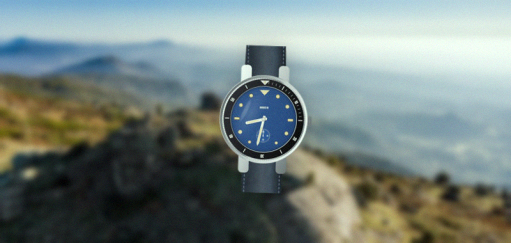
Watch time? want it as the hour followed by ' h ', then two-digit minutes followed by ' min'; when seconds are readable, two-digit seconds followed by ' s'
8 h 32 min
